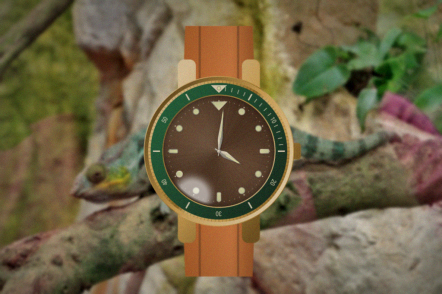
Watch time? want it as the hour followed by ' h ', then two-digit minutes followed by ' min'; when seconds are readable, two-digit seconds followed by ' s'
4 h 01 min
